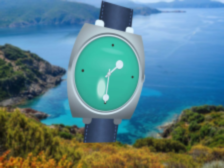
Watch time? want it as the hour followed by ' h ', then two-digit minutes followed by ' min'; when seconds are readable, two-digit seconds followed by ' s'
1 h 30 min
